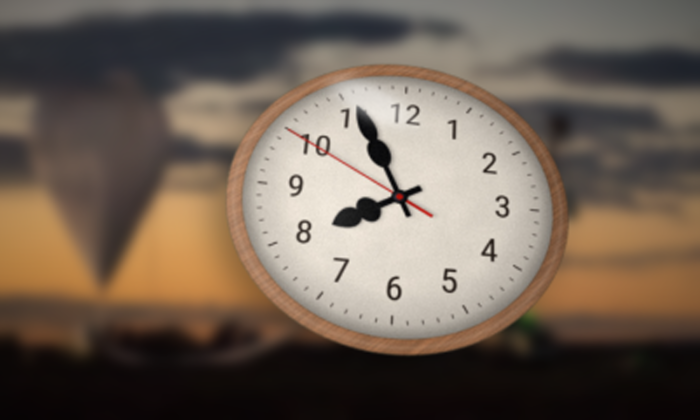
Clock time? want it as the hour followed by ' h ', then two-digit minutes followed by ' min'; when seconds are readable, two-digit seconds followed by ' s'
7 h 55 min 50 s
